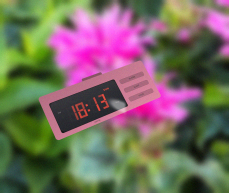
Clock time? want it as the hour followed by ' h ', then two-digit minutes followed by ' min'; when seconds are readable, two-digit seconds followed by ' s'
18 h 13 min
